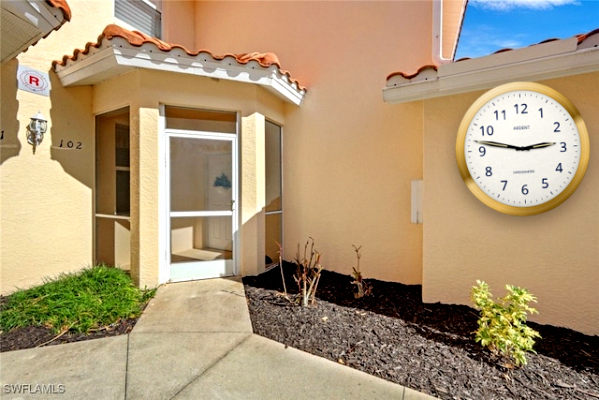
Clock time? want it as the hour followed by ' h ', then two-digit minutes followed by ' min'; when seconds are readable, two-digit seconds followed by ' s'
2 h 47 min
